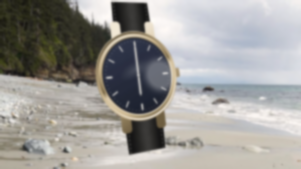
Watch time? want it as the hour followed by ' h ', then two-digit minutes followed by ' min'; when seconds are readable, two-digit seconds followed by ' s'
6 h 00 min
